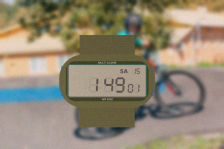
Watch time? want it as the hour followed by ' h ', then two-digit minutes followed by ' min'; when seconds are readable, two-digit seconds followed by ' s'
1 h 49 min 01 s
